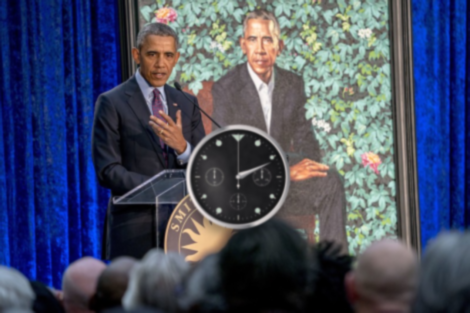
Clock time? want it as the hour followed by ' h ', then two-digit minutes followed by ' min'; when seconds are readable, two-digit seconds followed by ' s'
2 h 11 min
